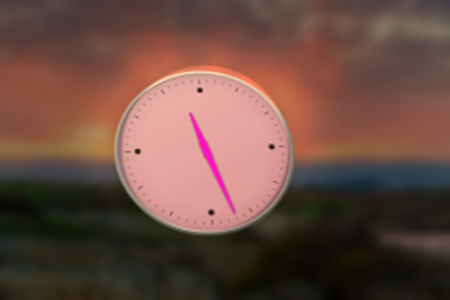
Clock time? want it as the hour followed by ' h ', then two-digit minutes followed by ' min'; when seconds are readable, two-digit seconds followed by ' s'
11 h 27 min
